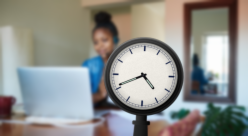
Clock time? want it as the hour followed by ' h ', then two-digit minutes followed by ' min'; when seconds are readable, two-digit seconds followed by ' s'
4 h 41 min
